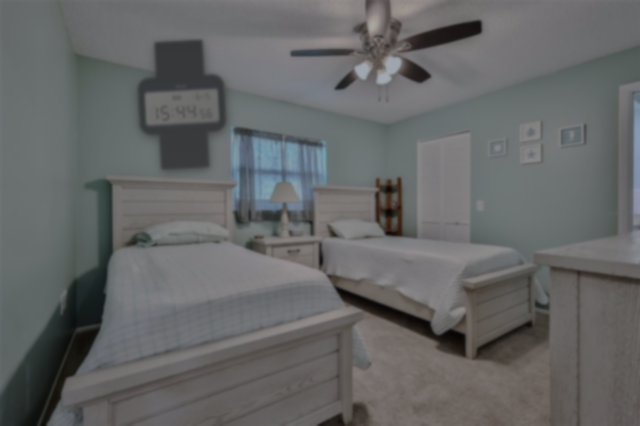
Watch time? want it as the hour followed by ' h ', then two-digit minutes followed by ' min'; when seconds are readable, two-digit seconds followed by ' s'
15 h 44 min
